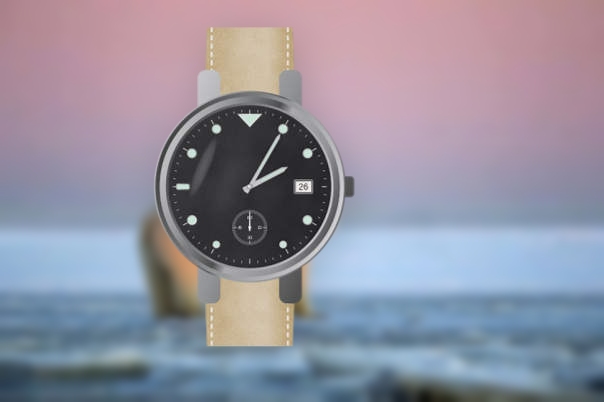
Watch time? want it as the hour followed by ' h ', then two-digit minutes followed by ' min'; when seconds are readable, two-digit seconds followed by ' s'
2 h 05 min
